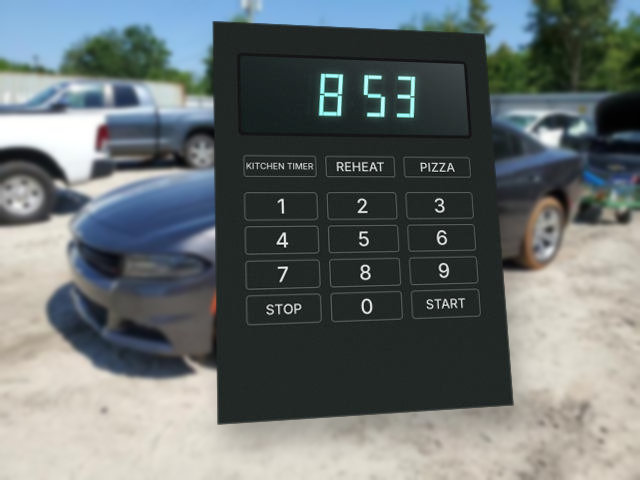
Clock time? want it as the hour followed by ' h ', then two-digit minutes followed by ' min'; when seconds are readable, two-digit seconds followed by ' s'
8 h 53 min
